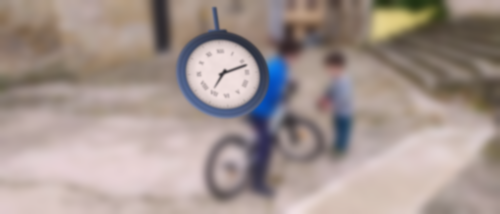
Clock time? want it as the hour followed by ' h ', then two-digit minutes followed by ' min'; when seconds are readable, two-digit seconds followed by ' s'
7 h 12 min
